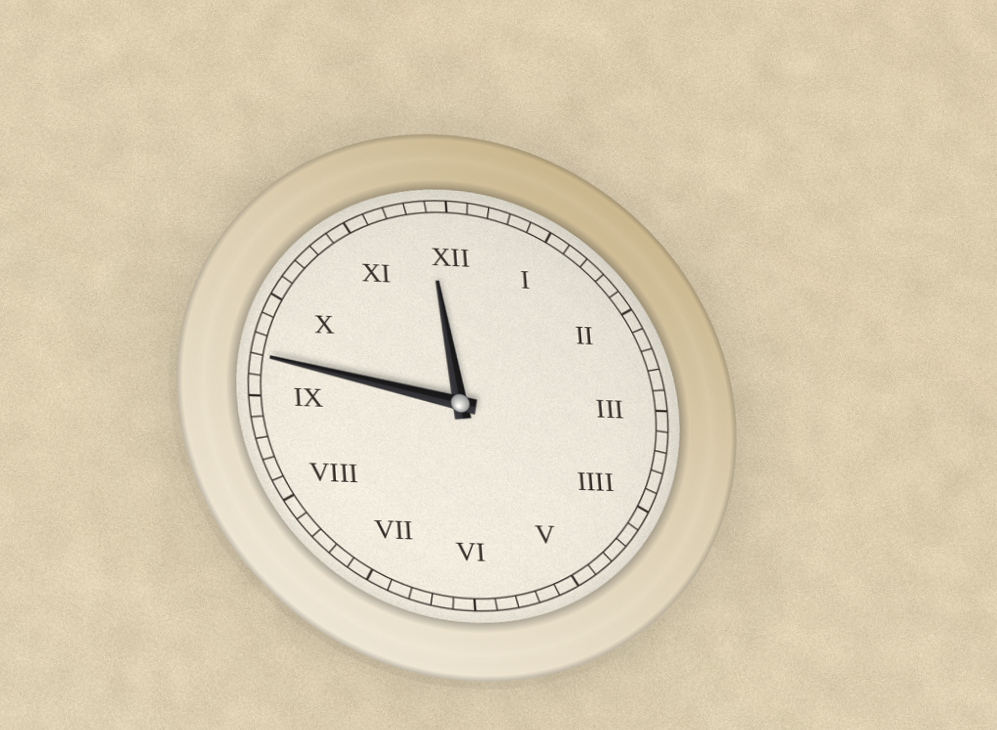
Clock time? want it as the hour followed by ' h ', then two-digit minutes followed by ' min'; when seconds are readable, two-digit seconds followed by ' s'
11 h 47 min
